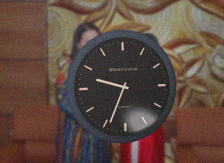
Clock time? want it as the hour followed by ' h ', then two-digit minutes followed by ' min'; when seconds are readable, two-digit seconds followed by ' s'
9 h 34 min
